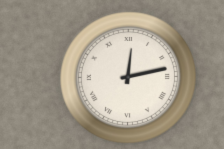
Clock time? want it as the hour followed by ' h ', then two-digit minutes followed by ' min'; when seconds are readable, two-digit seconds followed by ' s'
12 h 13 min
